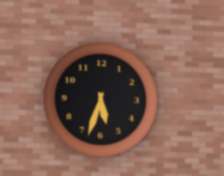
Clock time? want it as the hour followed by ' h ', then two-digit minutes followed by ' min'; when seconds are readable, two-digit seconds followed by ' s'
5 h 33 min
